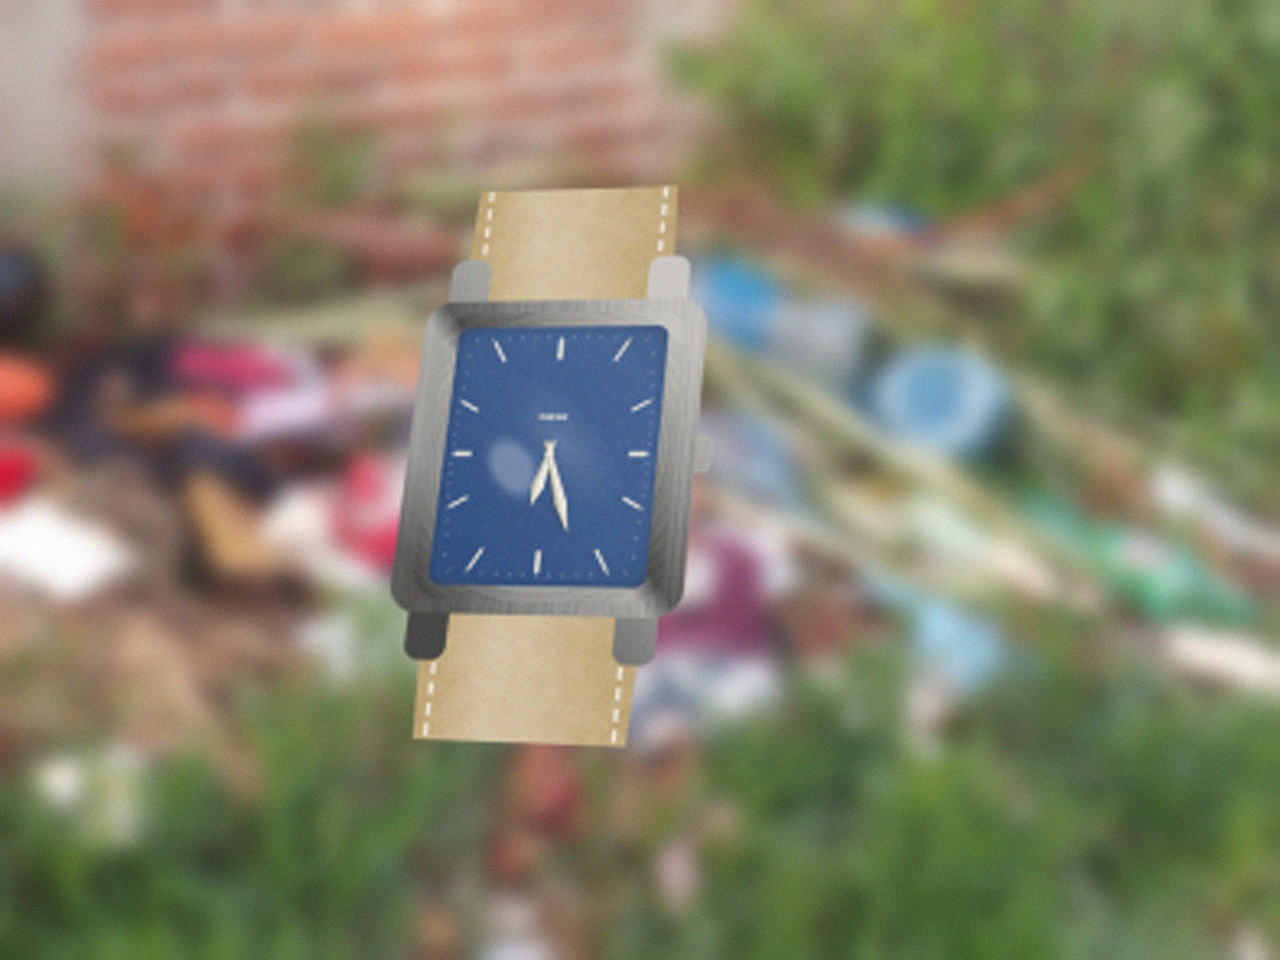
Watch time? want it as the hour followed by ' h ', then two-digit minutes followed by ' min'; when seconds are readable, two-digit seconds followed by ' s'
6 h 27 min
